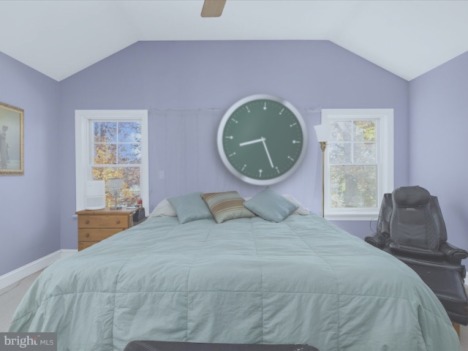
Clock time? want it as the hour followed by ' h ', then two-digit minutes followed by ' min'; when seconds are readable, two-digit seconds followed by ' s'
8 h 26 min
